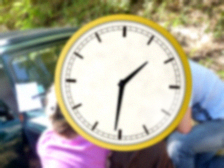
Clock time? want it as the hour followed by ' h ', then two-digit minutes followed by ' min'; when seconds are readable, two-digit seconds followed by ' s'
1 h 31 min
